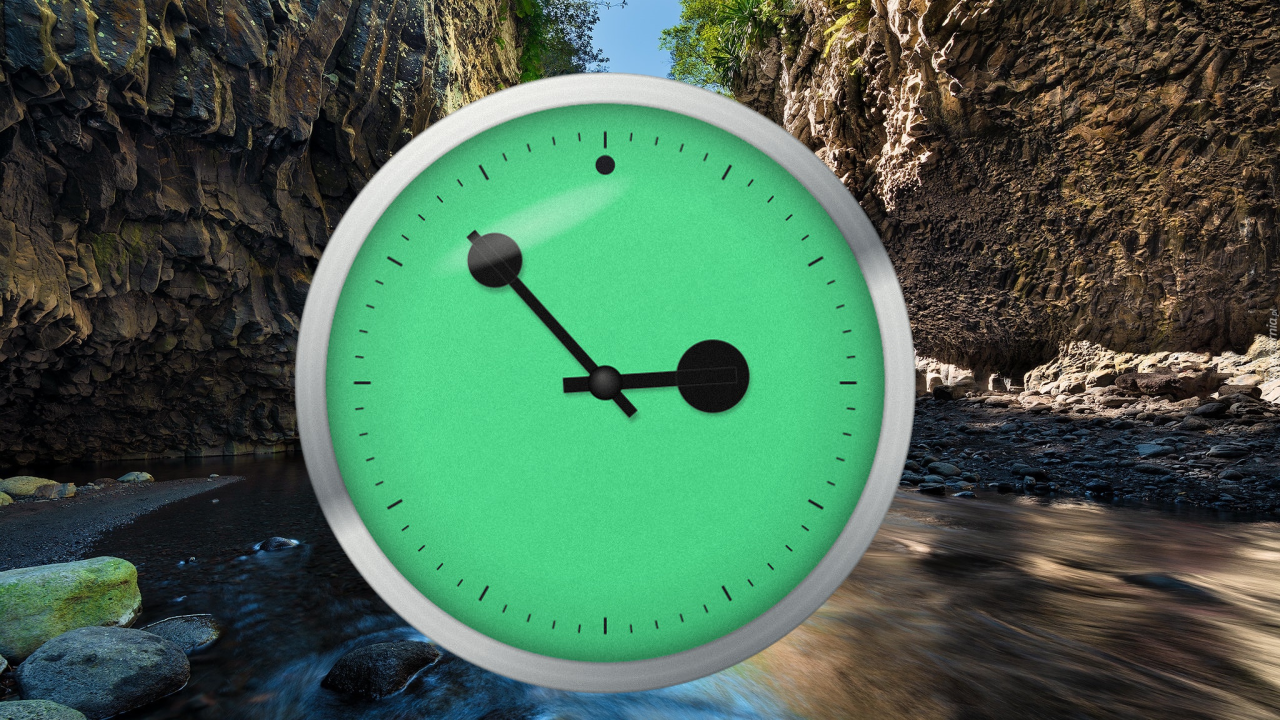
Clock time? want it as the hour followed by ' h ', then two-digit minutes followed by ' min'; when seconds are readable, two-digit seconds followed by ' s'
2 h 53 min
